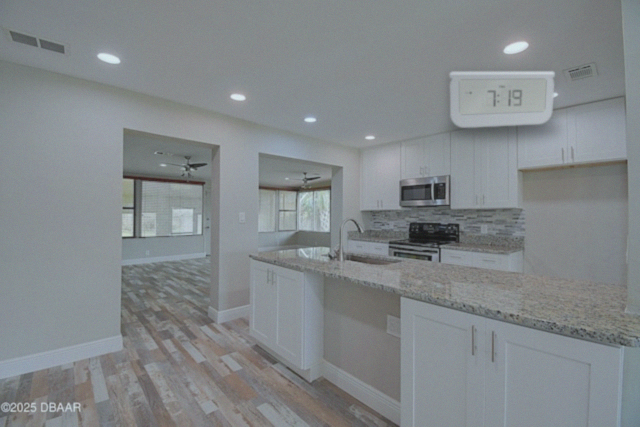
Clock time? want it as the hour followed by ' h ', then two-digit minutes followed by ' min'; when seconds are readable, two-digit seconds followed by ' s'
7 h 19 min
